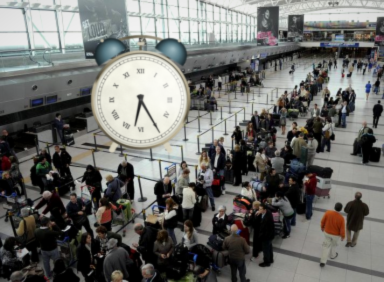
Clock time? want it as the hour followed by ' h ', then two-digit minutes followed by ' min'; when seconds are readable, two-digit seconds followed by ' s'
6 h 25 min
